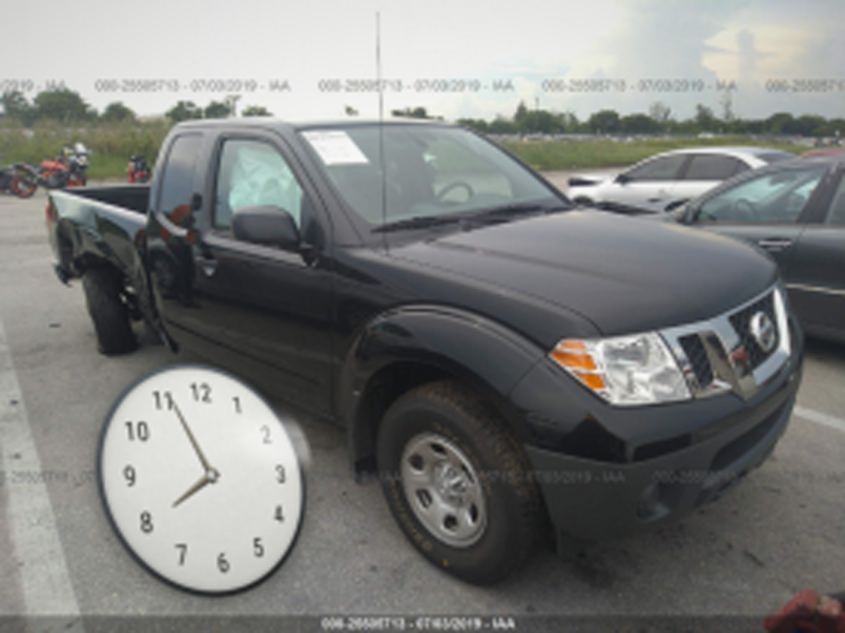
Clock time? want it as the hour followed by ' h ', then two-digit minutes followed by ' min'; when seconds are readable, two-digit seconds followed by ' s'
7 h 56 min
